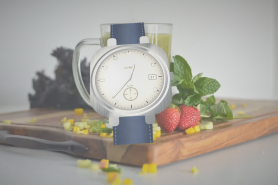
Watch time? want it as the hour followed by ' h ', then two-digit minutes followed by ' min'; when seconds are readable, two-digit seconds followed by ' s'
12 h 37 min
